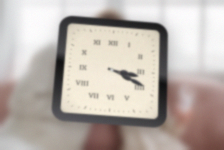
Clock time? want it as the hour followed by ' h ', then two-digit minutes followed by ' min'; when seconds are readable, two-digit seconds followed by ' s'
3 h 19 min
